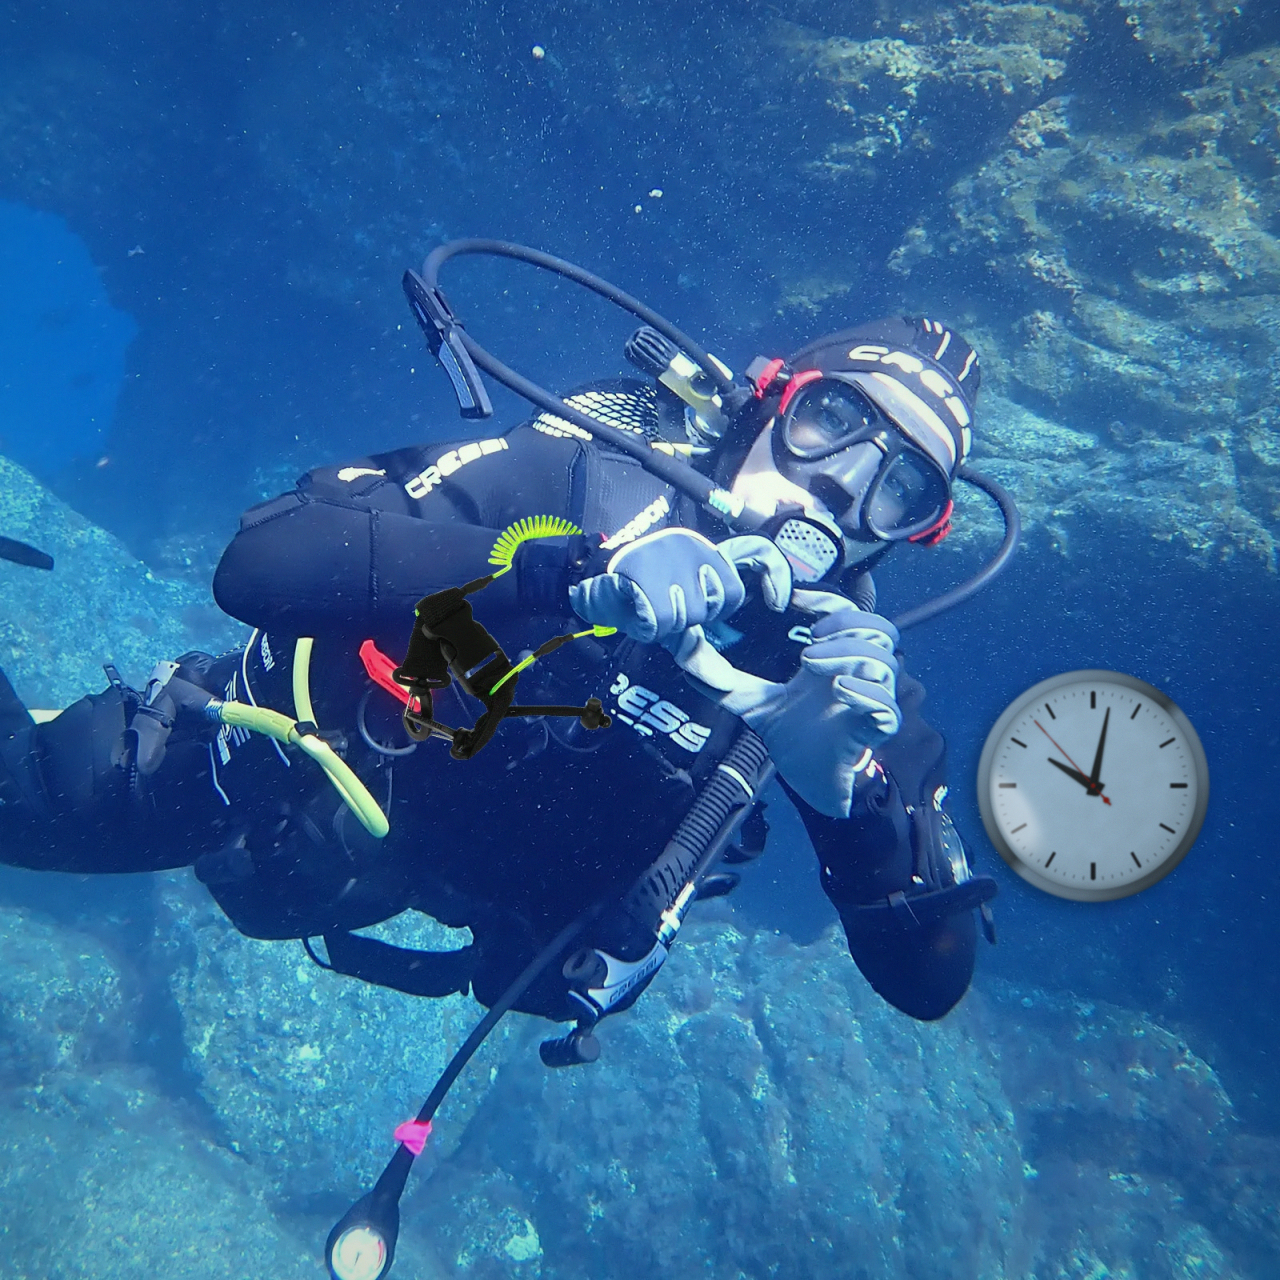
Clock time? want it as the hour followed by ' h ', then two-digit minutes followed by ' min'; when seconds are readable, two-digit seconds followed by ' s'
10 h 01 min 53 s
